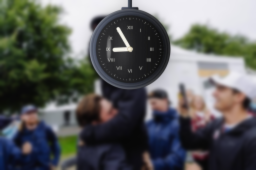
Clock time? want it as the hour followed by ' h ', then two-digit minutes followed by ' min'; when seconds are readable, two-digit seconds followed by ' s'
8 h 55 min
